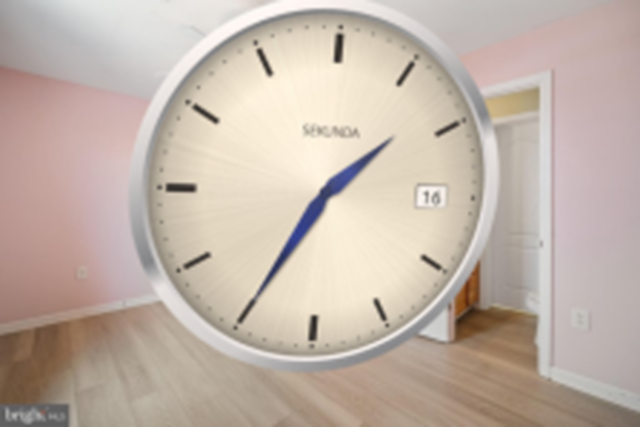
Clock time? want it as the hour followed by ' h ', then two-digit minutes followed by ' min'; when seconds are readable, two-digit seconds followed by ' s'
1 h 35 min
